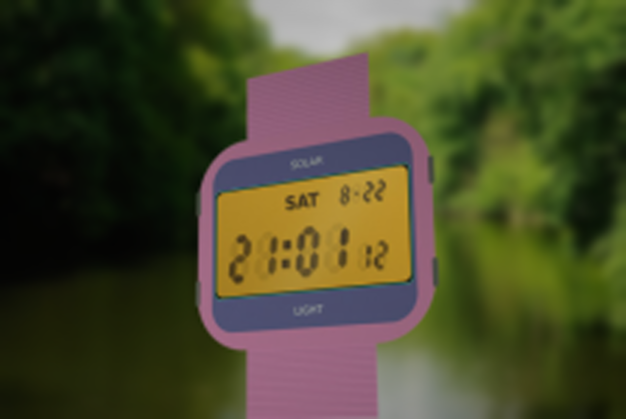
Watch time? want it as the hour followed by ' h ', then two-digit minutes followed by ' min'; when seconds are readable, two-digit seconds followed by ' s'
21 h 01 min 12 s
